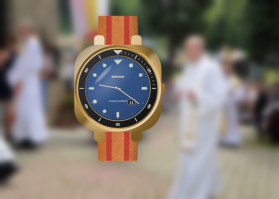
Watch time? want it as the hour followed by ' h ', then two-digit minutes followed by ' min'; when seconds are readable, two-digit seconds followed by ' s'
9 h 21 min
